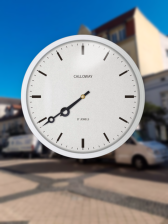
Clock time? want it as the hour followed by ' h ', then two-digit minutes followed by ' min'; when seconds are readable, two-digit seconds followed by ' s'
7 h 39 min
